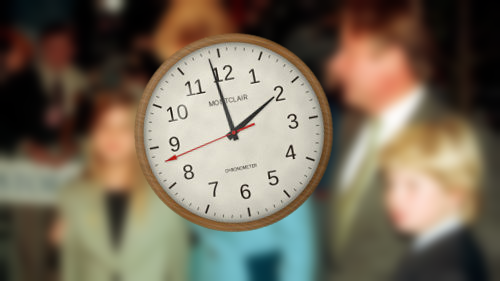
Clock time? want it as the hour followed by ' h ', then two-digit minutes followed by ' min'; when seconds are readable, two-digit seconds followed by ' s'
1 h 58 min 43 s
